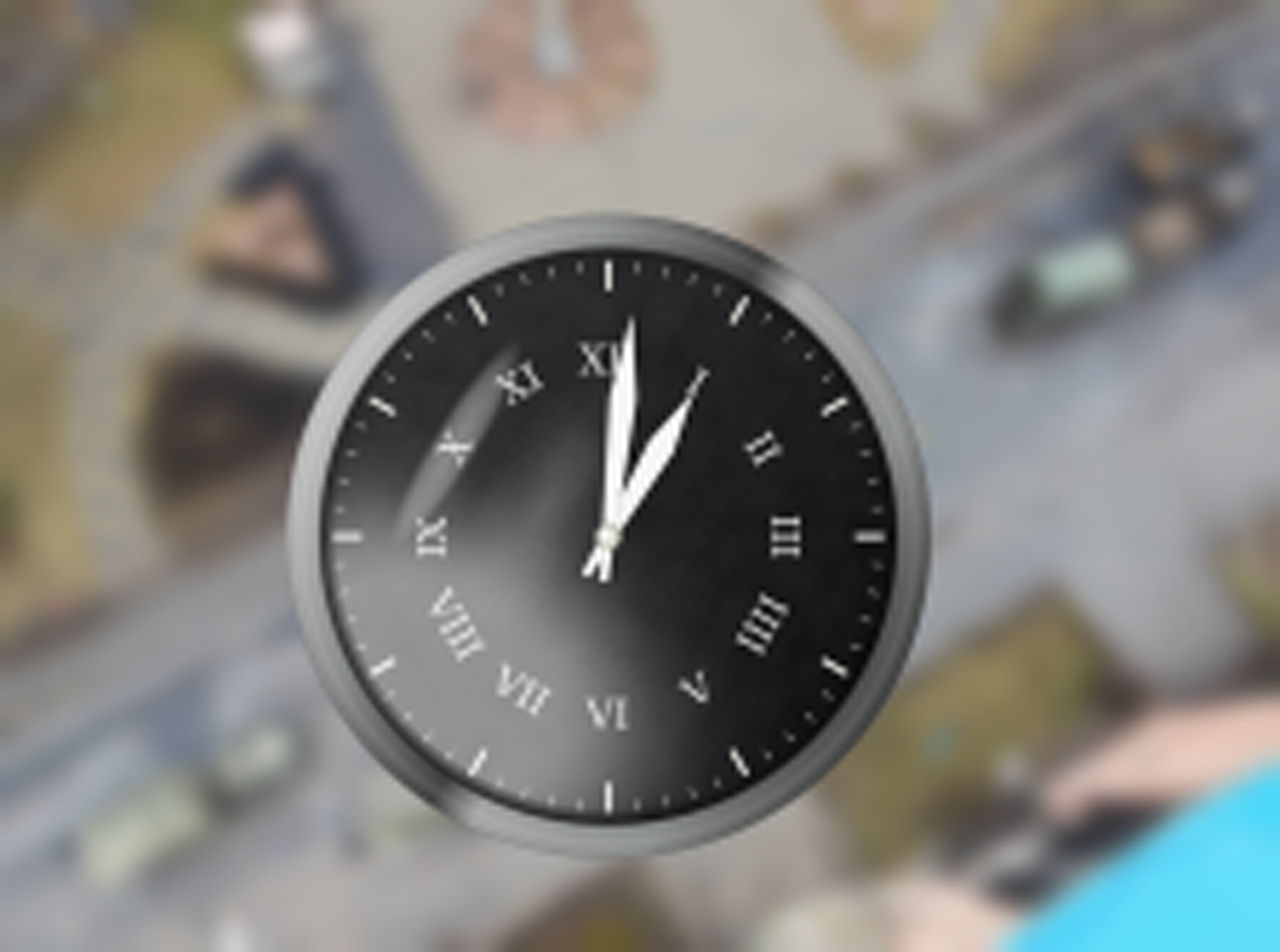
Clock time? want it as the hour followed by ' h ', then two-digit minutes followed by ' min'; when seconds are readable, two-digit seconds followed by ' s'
1 h 01 min
